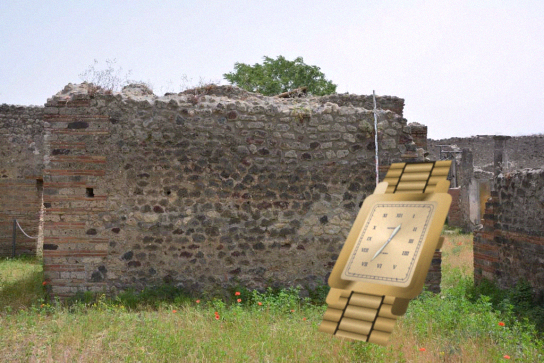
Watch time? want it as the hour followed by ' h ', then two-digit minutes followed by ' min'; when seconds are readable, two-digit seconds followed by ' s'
12 h 34 min
